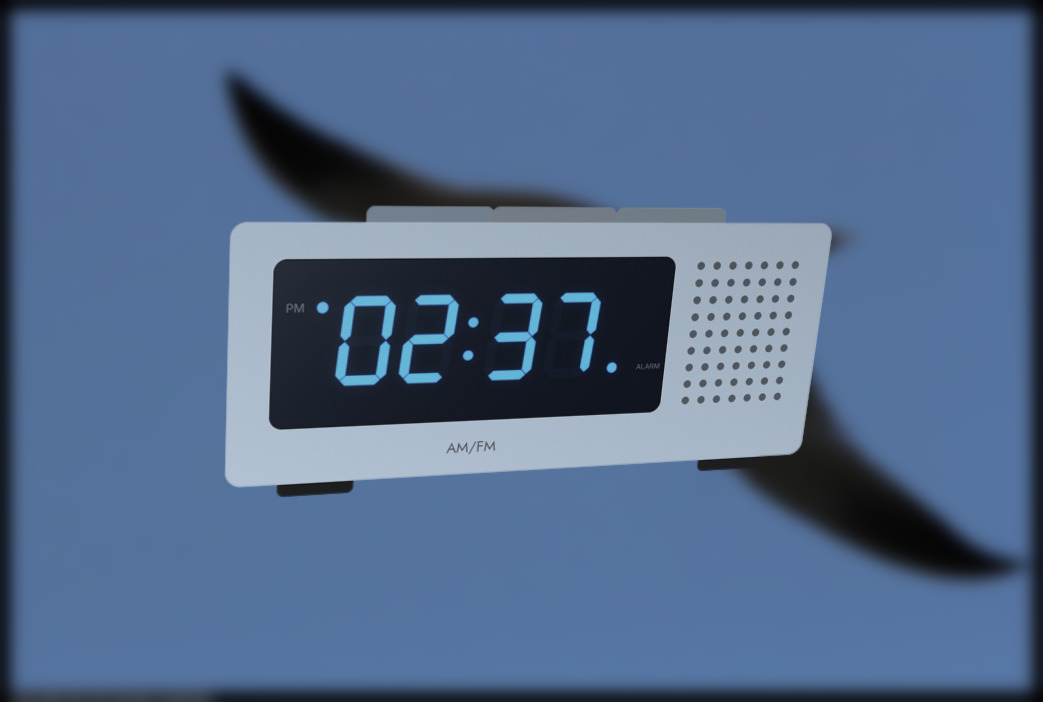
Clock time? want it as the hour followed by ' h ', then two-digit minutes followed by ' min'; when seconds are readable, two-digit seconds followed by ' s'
2 h 37 min
